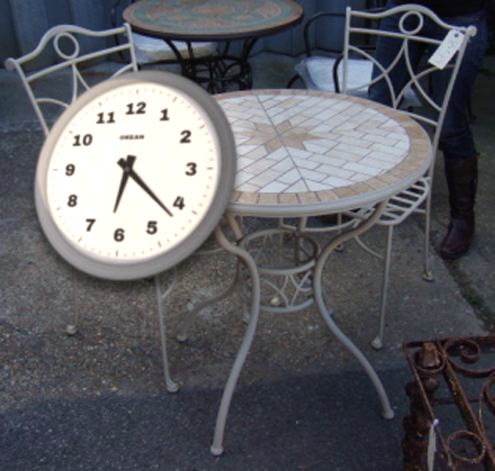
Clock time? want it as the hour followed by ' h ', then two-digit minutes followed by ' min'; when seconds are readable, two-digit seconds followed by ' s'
6 h 22 min
